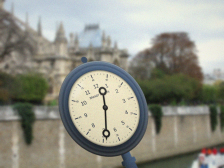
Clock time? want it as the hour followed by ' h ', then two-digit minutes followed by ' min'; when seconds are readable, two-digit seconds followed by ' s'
12 h 34 min
